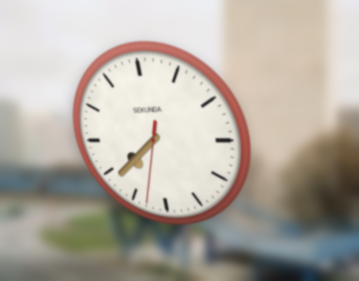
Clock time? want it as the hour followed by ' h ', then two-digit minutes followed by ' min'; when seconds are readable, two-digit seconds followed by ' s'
7 h 38 min 33 s
